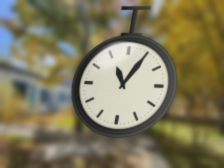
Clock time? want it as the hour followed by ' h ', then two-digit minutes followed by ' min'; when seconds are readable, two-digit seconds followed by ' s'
11 h 05 min
